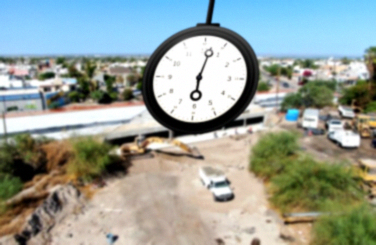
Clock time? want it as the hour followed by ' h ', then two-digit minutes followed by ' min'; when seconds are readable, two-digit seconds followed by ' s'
6 h 02 min
